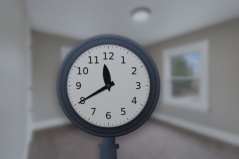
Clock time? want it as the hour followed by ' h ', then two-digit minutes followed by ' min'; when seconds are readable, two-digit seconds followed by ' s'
11 h 40 min
